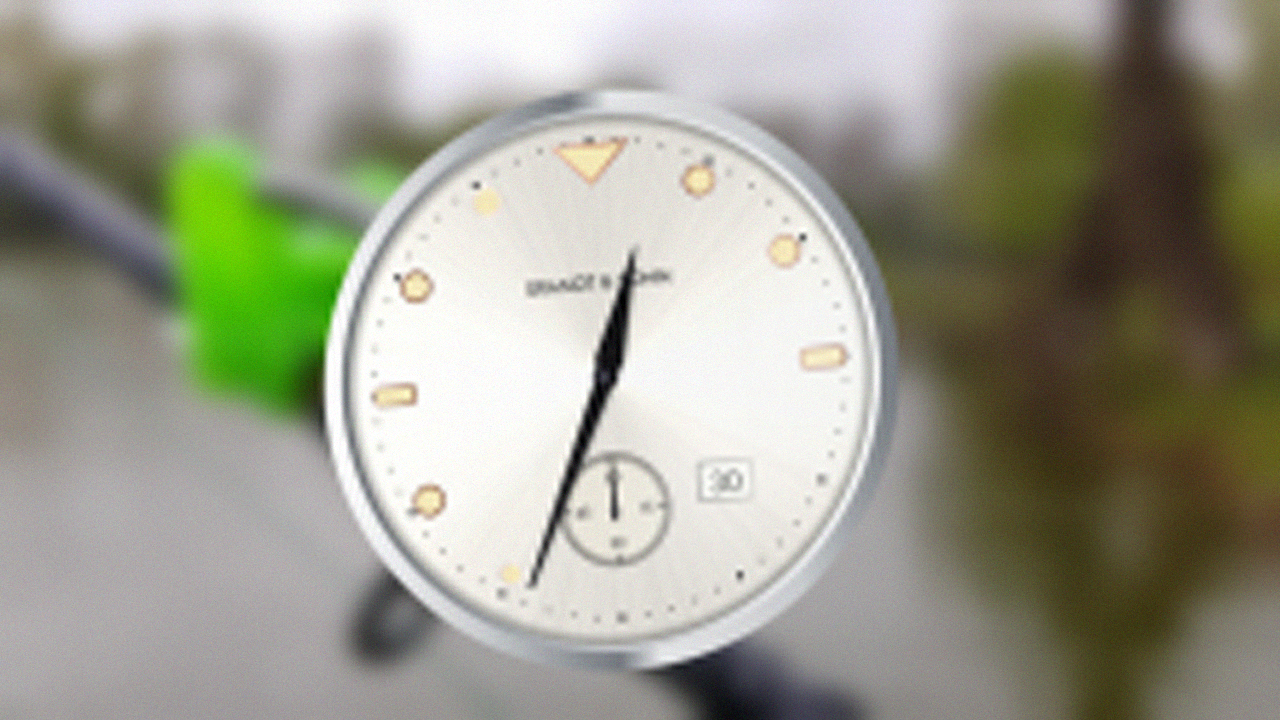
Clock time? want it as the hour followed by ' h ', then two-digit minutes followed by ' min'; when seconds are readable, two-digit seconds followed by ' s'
12 h 34 min
